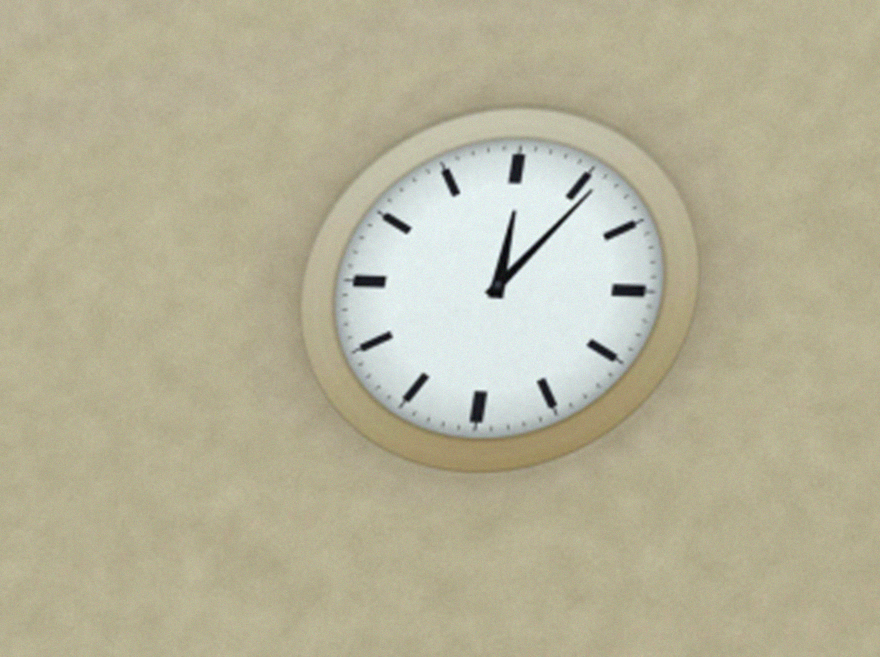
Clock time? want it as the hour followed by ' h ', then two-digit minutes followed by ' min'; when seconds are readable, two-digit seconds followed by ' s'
12 h 06 min
